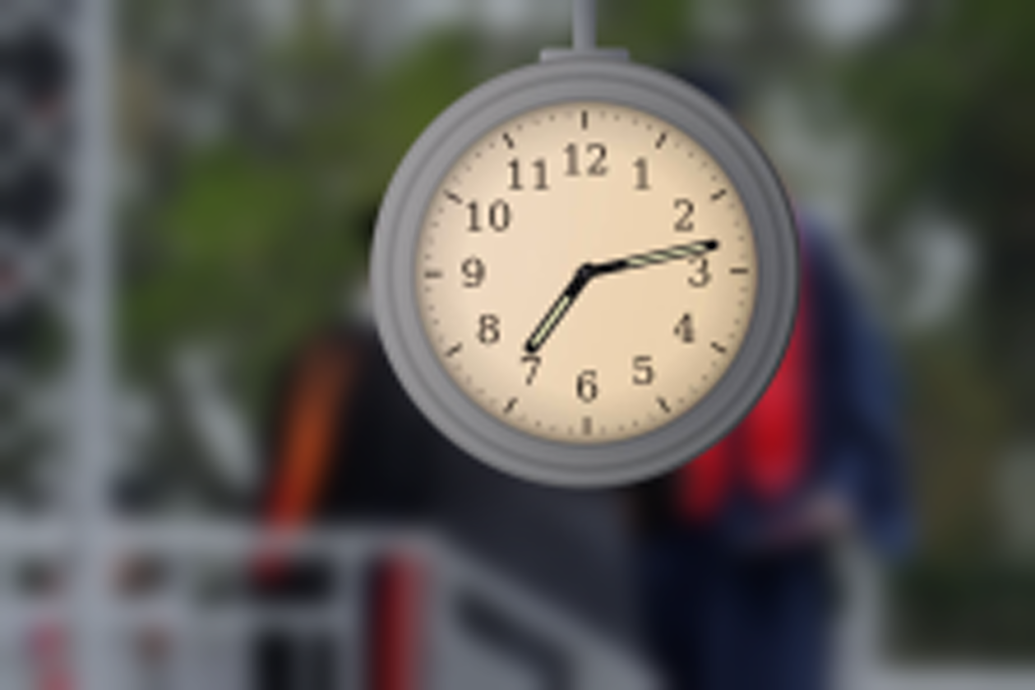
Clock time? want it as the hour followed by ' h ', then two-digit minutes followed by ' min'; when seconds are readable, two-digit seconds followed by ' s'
7 h 13 min
